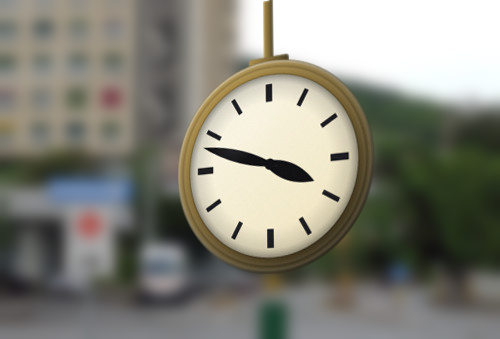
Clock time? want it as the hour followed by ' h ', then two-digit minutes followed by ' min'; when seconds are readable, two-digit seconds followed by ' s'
3 h 48 min
